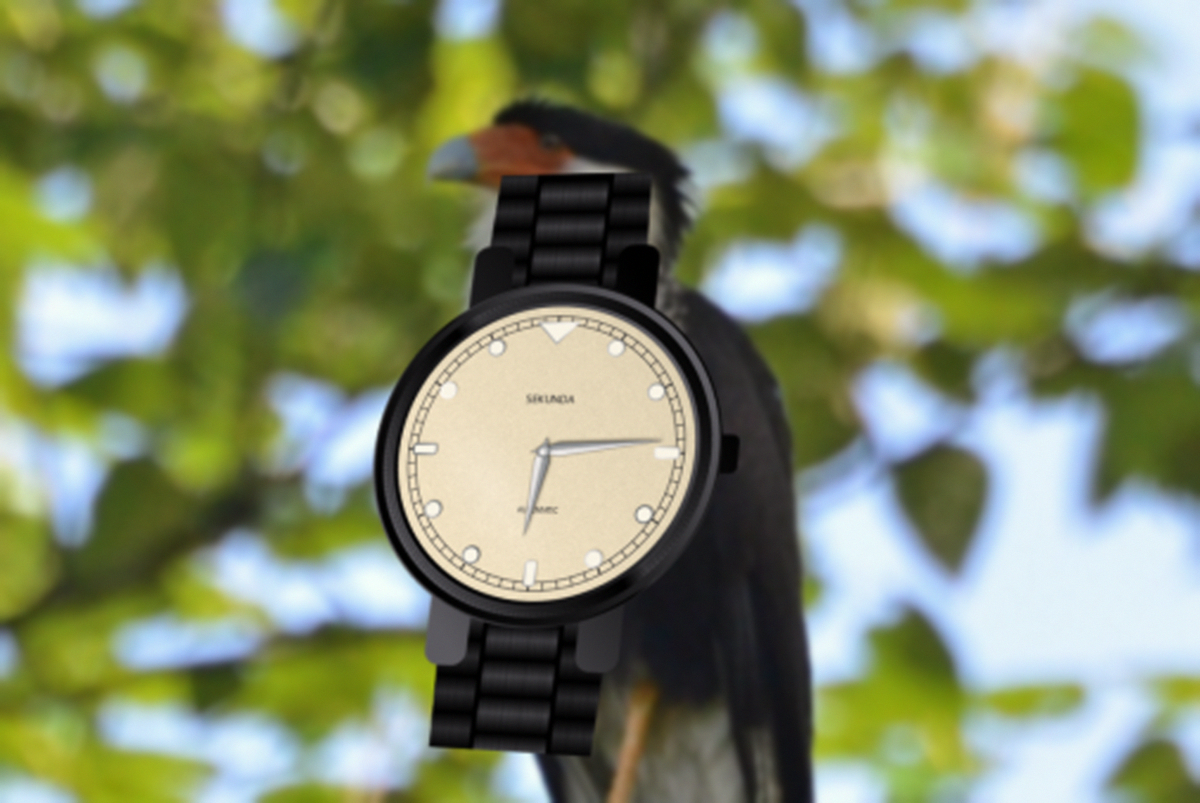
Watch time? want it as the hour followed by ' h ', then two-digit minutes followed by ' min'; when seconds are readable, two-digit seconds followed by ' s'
6 h 14 min
